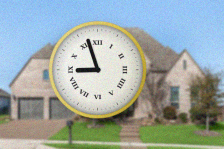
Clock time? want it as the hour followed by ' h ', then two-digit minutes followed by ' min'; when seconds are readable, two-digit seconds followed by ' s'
8 h 57 min
